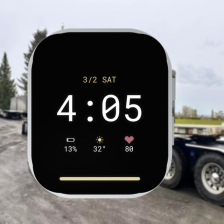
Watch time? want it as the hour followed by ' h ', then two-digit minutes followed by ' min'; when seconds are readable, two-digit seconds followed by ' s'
4 h 05 min
